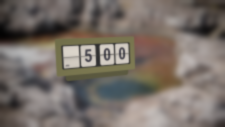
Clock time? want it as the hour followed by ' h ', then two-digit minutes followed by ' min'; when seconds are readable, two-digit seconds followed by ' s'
5 h 00 min
